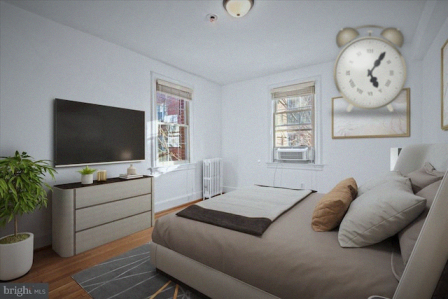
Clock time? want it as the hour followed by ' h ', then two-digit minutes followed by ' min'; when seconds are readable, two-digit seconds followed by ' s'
5 h 06 min
